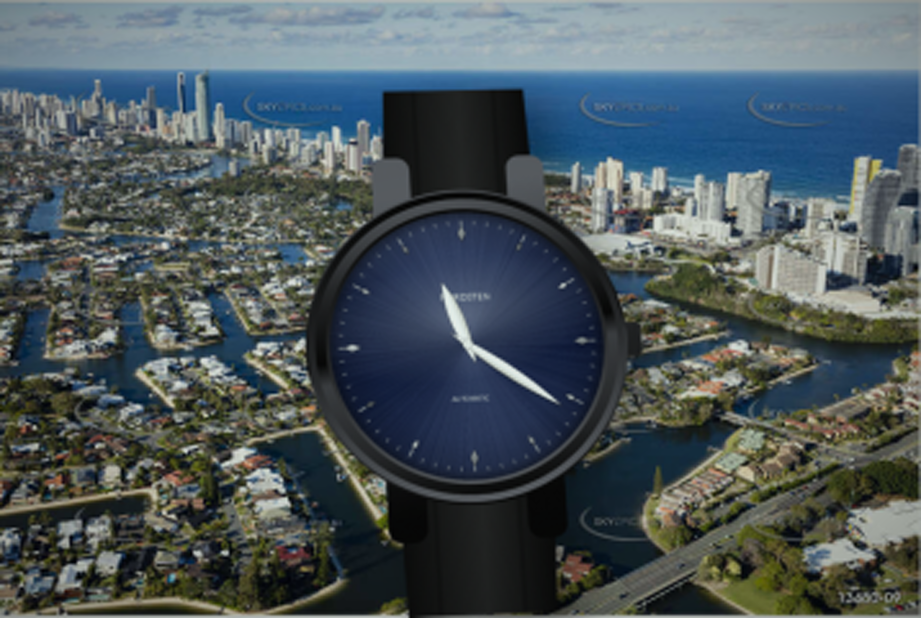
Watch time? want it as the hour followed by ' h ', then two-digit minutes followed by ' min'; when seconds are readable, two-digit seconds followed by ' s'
11 h 21 min
